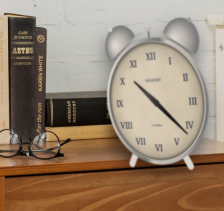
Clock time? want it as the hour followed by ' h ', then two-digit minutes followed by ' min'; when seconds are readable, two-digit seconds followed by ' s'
10 h 22 min
